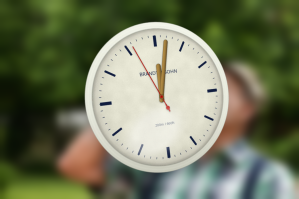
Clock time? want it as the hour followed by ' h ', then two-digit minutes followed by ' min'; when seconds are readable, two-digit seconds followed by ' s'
12 h 01 min 56 s
